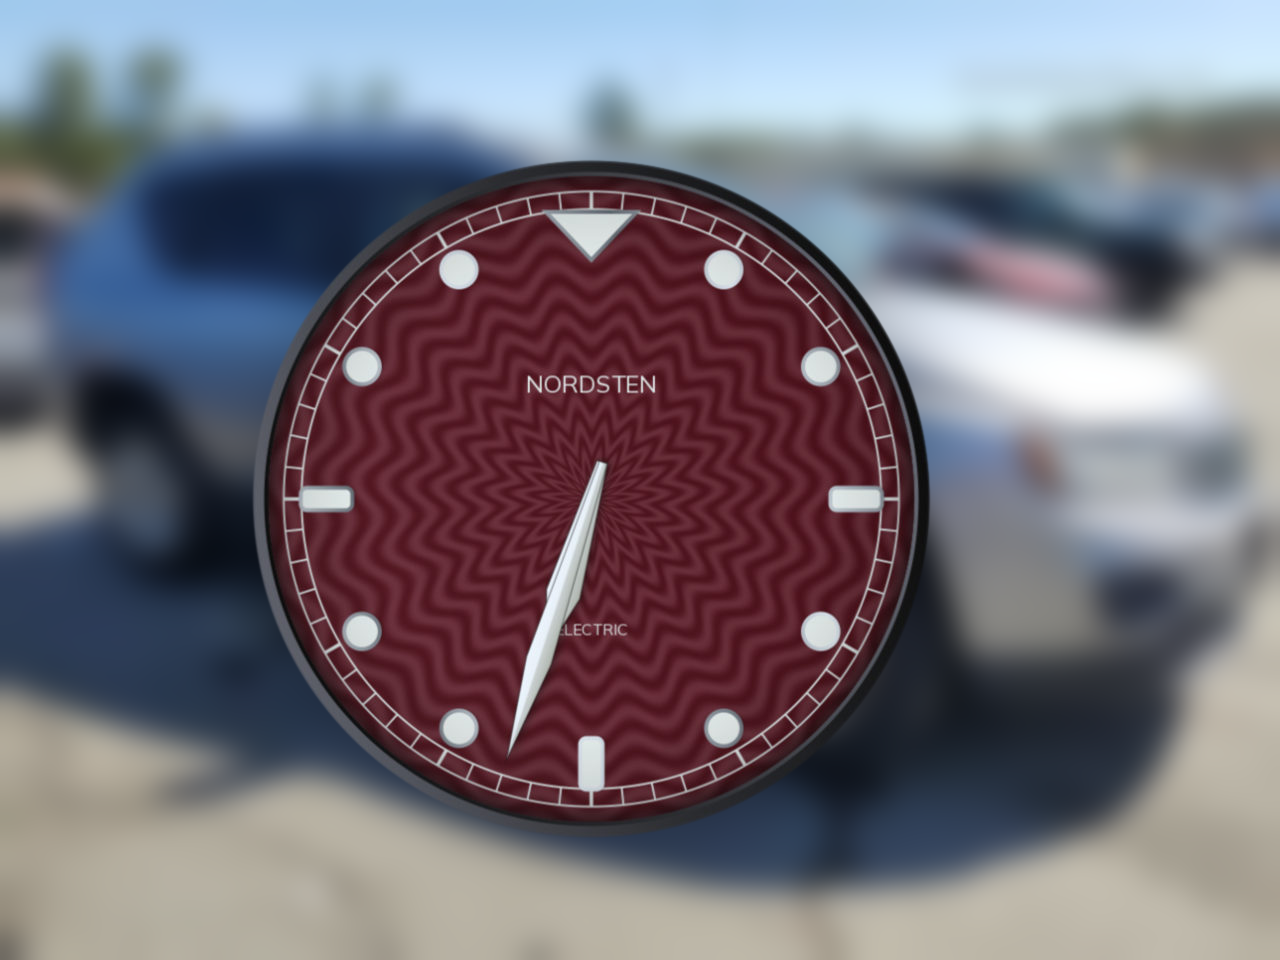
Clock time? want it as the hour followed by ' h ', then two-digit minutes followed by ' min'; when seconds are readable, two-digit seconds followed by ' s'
6 h 33 min
